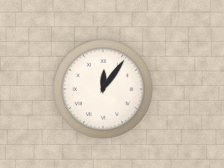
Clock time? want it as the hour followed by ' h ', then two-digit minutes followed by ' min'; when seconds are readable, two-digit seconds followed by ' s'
12 h 06 min
